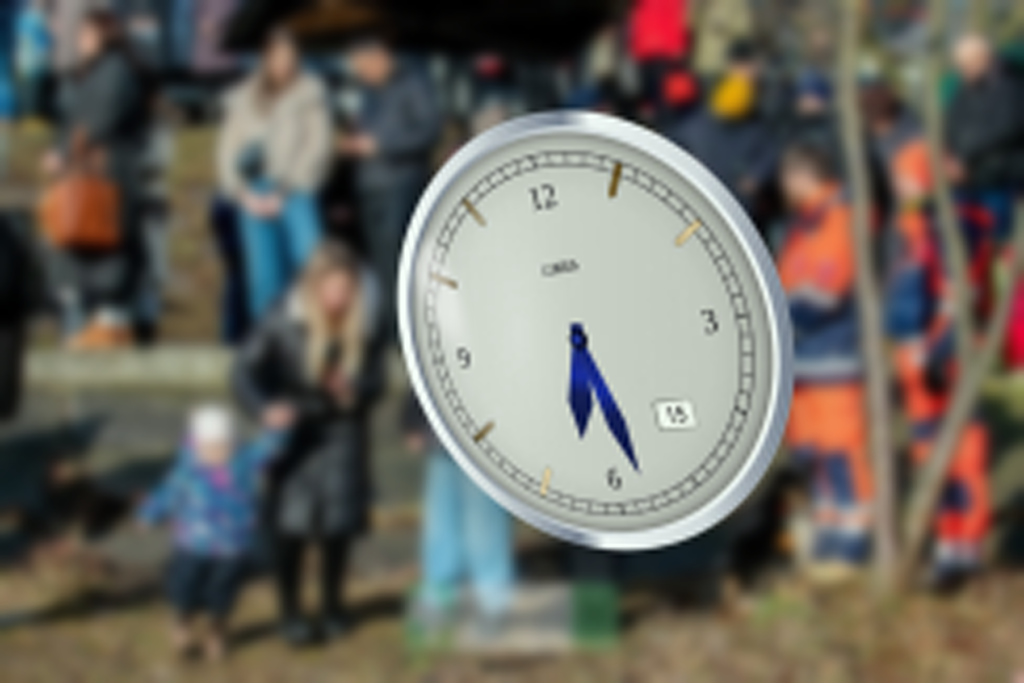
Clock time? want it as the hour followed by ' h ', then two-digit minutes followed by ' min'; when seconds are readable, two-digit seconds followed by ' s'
6 h 28 min
